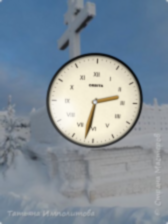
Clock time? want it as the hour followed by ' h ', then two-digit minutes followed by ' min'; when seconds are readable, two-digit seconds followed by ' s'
2 h 32 min
